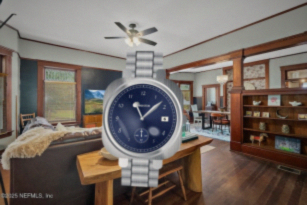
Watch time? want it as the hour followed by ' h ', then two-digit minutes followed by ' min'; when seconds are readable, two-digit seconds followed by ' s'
11 h 08 min
